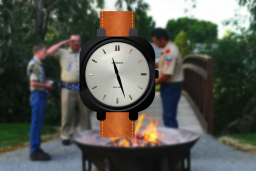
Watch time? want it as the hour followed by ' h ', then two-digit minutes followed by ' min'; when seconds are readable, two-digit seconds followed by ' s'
11 h 27 min
